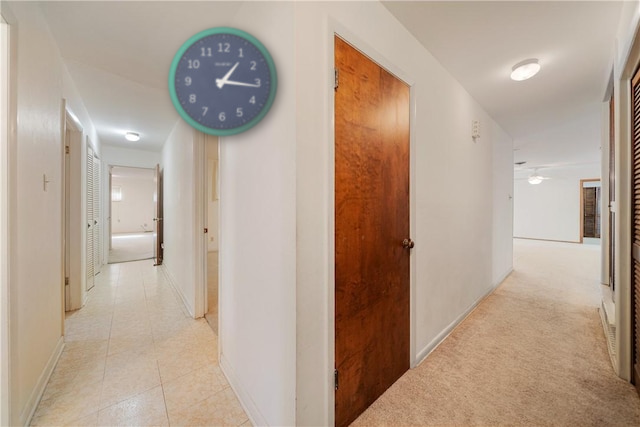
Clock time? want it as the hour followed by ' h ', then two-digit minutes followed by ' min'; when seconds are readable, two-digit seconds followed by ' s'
1 h 16 min
